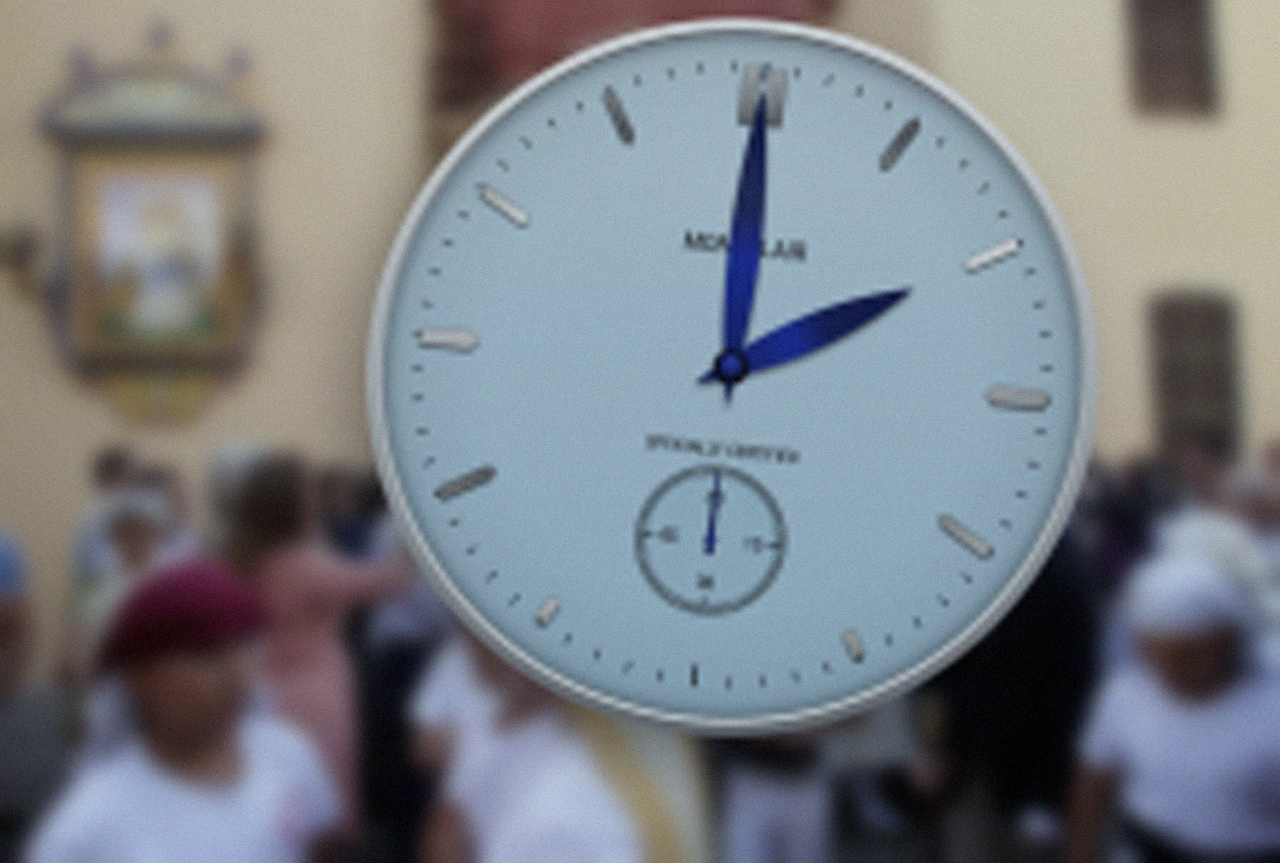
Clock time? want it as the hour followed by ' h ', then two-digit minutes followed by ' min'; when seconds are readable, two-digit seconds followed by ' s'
2 h 00 min
